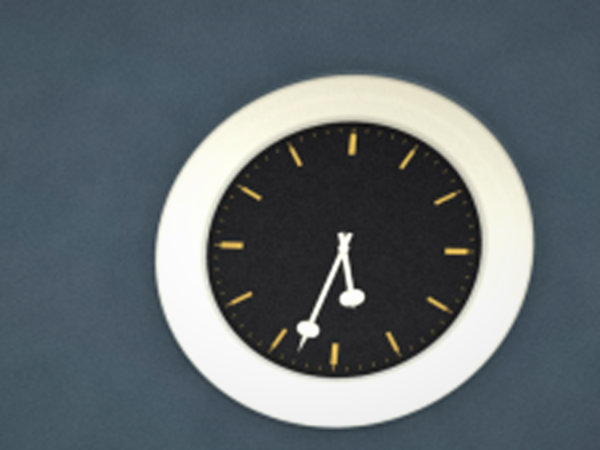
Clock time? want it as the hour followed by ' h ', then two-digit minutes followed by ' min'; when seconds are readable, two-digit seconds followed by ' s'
5 h 33 min
